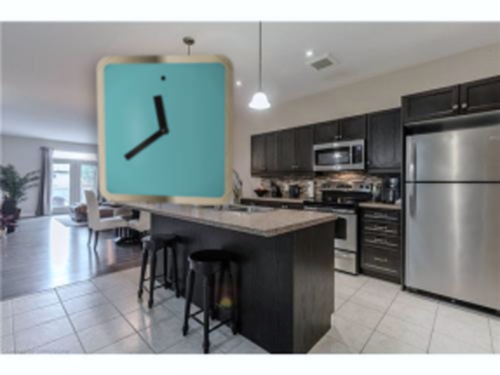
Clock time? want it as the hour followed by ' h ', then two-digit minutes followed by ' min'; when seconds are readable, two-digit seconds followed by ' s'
11 h 39 min
